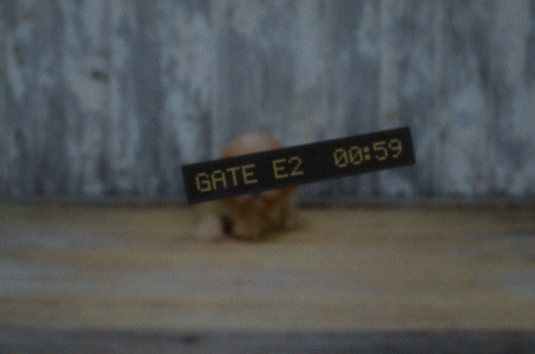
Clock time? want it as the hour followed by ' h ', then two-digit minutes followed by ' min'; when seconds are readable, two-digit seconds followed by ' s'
0 h 59 min
